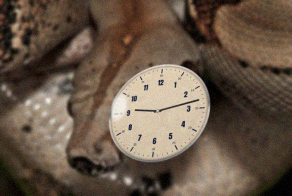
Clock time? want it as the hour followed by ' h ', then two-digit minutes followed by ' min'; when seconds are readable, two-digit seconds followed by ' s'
9 h 13 min
